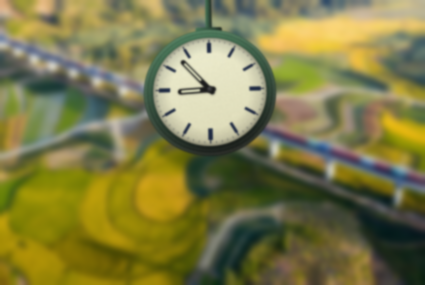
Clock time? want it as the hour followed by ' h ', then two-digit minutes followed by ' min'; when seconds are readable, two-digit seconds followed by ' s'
8 h 53 min
